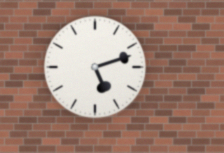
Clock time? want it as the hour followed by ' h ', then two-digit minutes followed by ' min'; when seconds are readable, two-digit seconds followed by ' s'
5 h 12 min
